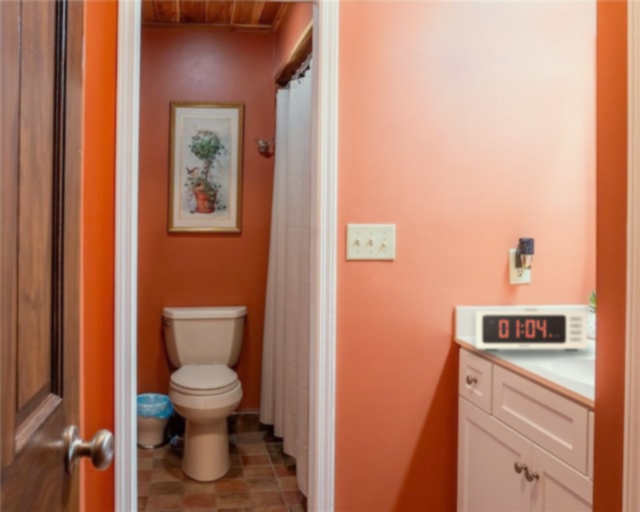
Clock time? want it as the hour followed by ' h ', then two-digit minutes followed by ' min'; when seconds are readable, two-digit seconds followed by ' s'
1 h 04 min
